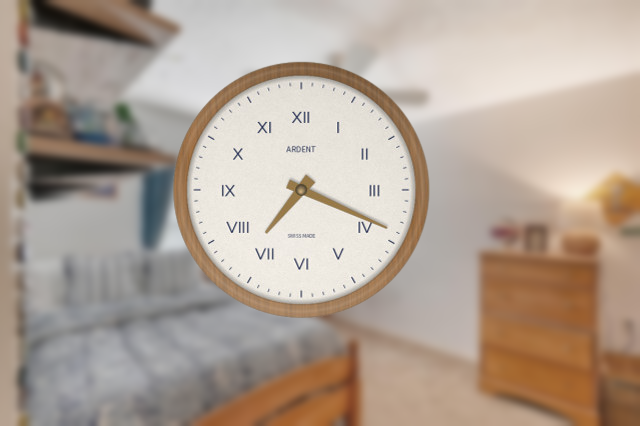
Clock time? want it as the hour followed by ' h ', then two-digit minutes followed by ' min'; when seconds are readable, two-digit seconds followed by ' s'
7 h 19 min
